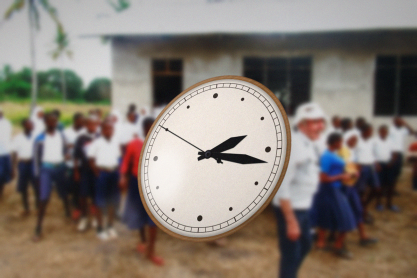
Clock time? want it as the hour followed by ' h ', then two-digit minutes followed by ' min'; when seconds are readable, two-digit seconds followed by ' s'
2 h 16 min 50 s
